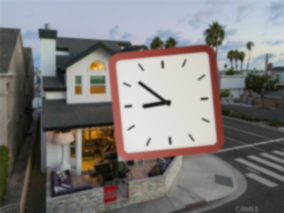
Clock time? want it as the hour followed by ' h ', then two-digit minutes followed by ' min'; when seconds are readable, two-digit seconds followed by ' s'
8 h 52 min
